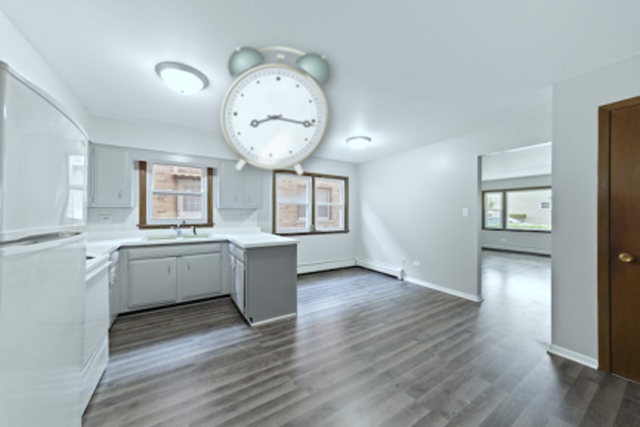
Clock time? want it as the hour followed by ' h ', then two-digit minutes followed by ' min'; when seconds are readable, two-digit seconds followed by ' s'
8 h 16 min
